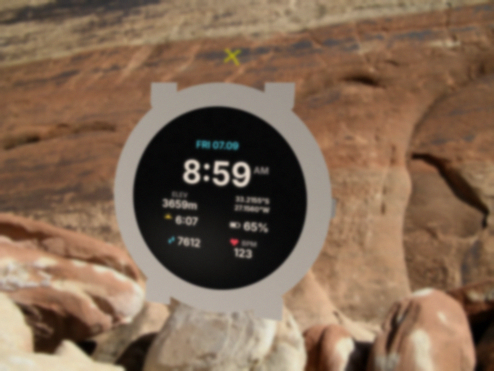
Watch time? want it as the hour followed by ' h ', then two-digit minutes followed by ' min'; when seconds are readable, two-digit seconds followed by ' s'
8 h 59 min
